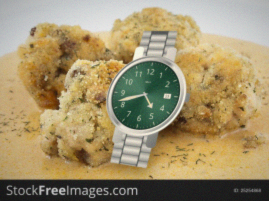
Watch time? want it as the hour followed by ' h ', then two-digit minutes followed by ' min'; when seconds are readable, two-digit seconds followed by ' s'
4 h 42 min
